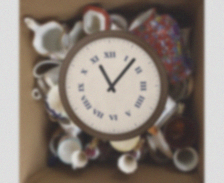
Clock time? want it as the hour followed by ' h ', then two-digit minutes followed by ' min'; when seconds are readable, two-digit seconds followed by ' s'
11 h 07 min
